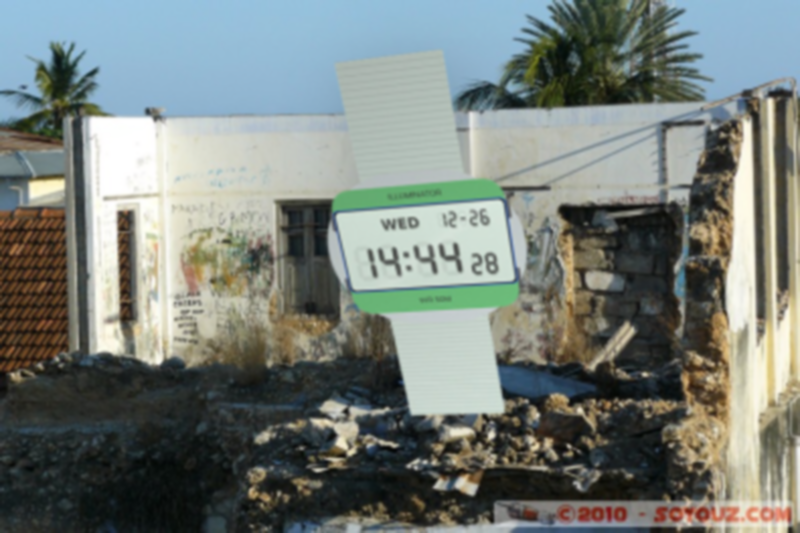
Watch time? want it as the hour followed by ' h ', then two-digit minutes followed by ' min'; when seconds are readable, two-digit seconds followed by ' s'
14 h 44 min 28 s
